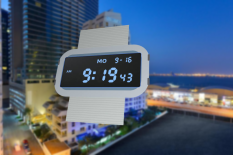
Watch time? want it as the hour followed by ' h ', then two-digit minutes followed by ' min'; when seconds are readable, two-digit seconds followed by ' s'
9 h 19 min 43 s
